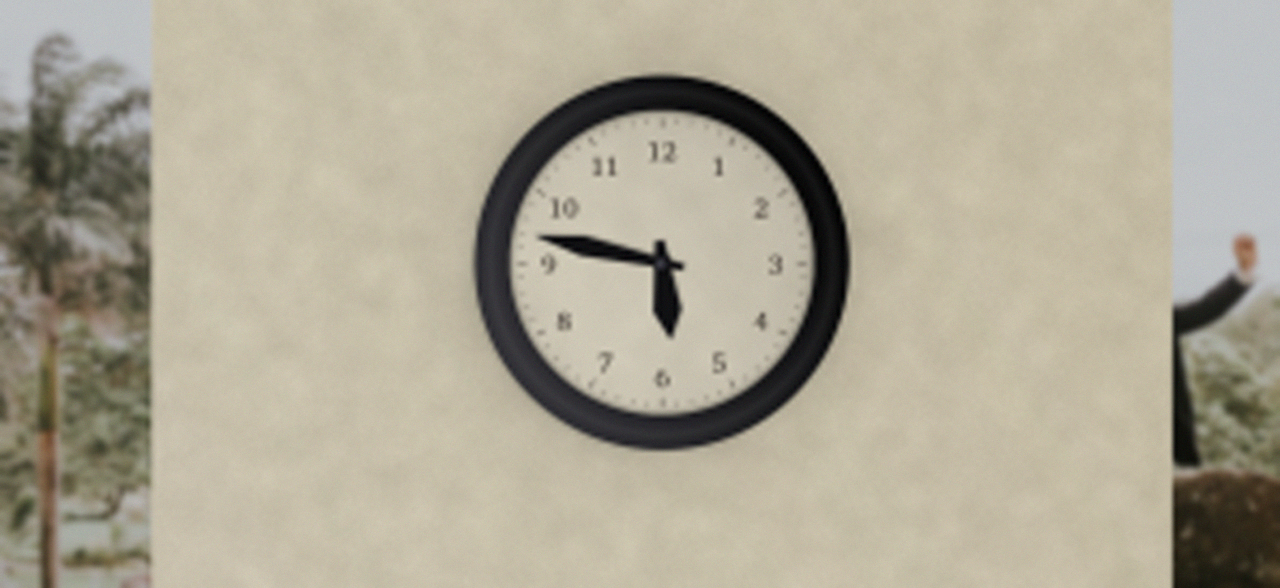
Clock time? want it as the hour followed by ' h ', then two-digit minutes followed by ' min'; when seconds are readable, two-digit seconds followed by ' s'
5 h 47 min
